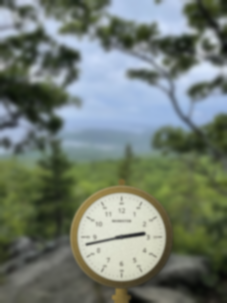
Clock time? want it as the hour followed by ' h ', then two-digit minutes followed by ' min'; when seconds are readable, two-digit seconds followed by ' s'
2 h 43 min
